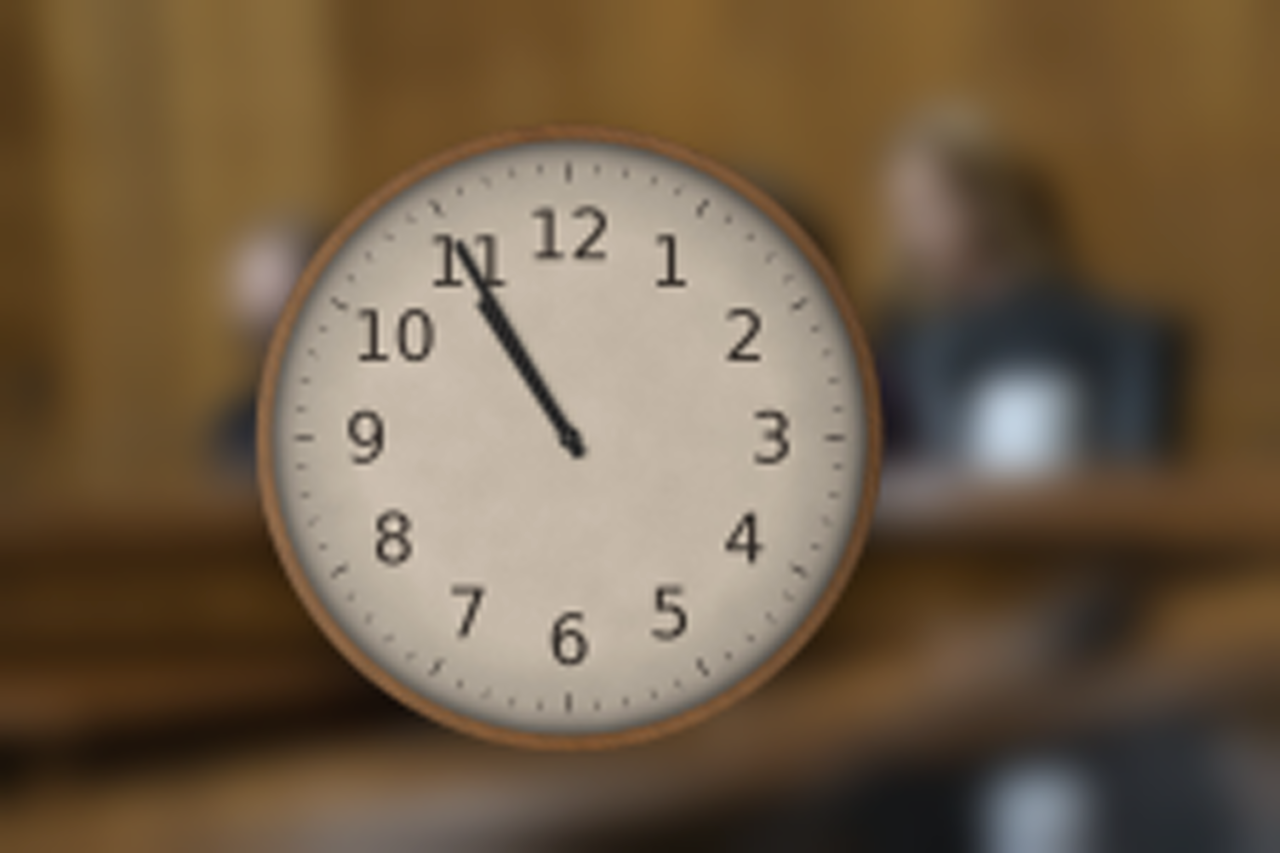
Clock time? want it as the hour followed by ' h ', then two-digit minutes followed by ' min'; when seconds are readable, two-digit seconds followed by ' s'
10 h 55 min
